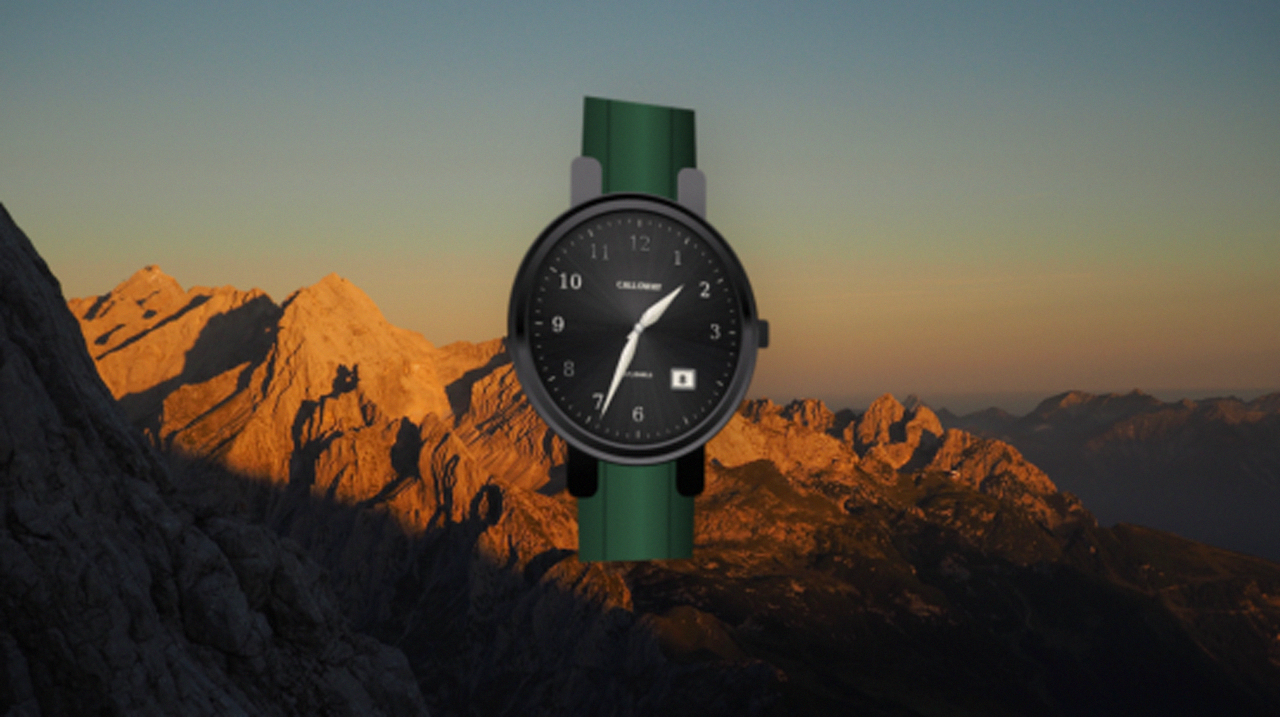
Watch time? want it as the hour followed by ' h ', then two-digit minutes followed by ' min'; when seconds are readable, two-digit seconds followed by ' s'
1 h 34 min
